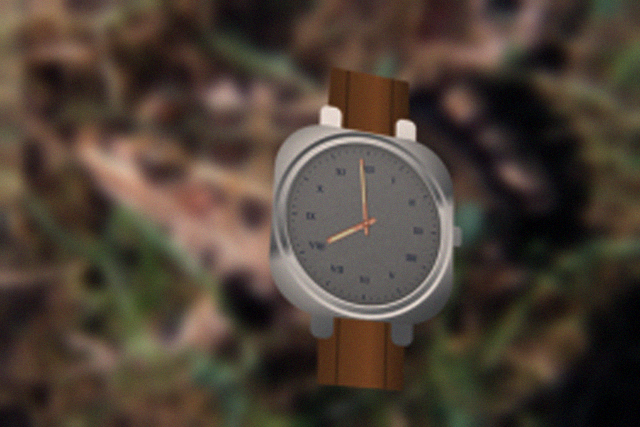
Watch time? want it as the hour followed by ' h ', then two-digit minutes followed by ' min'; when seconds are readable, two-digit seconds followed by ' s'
7 h 59 min
